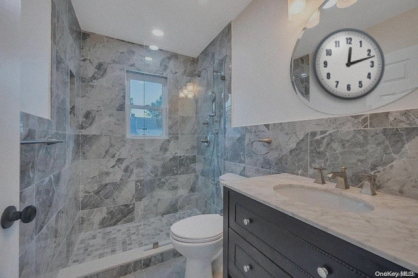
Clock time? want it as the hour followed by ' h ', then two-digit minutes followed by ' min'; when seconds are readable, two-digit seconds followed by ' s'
12 h 12 min
